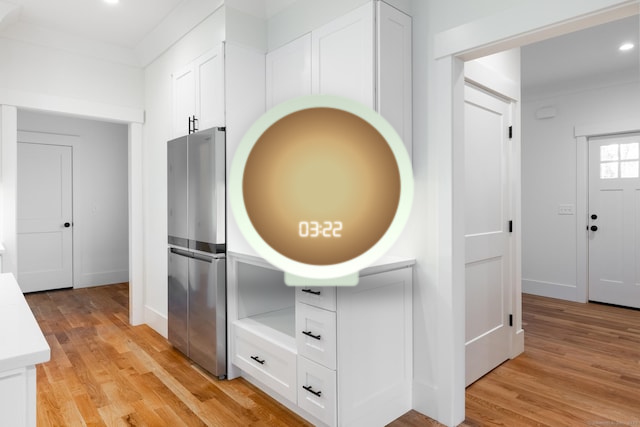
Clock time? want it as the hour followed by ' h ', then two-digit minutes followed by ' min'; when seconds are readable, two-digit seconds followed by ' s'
3 h 22 min
